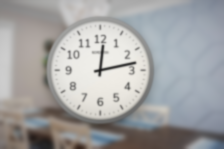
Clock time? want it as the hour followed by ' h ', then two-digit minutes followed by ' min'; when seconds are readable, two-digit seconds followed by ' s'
12 h 13 min
